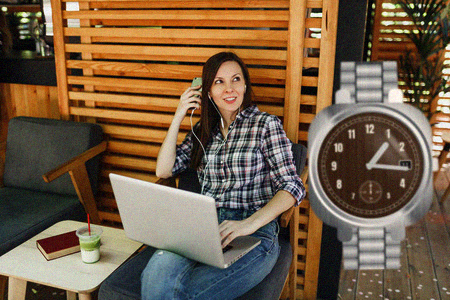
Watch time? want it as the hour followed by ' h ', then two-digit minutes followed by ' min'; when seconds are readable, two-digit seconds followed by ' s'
1 h 16 min
